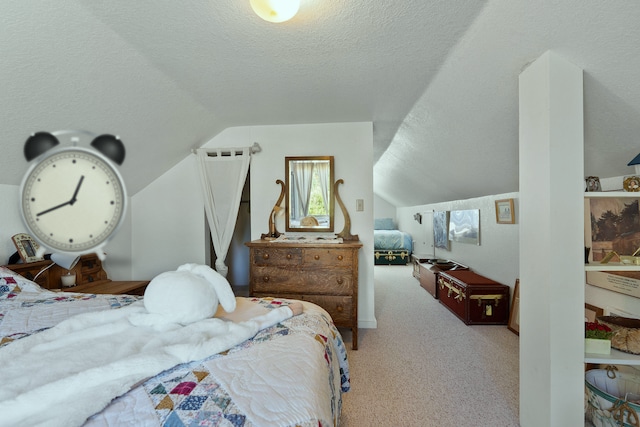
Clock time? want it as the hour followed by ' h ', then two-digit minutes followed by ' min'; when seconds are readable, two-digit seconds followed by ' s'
12 h 41 min
